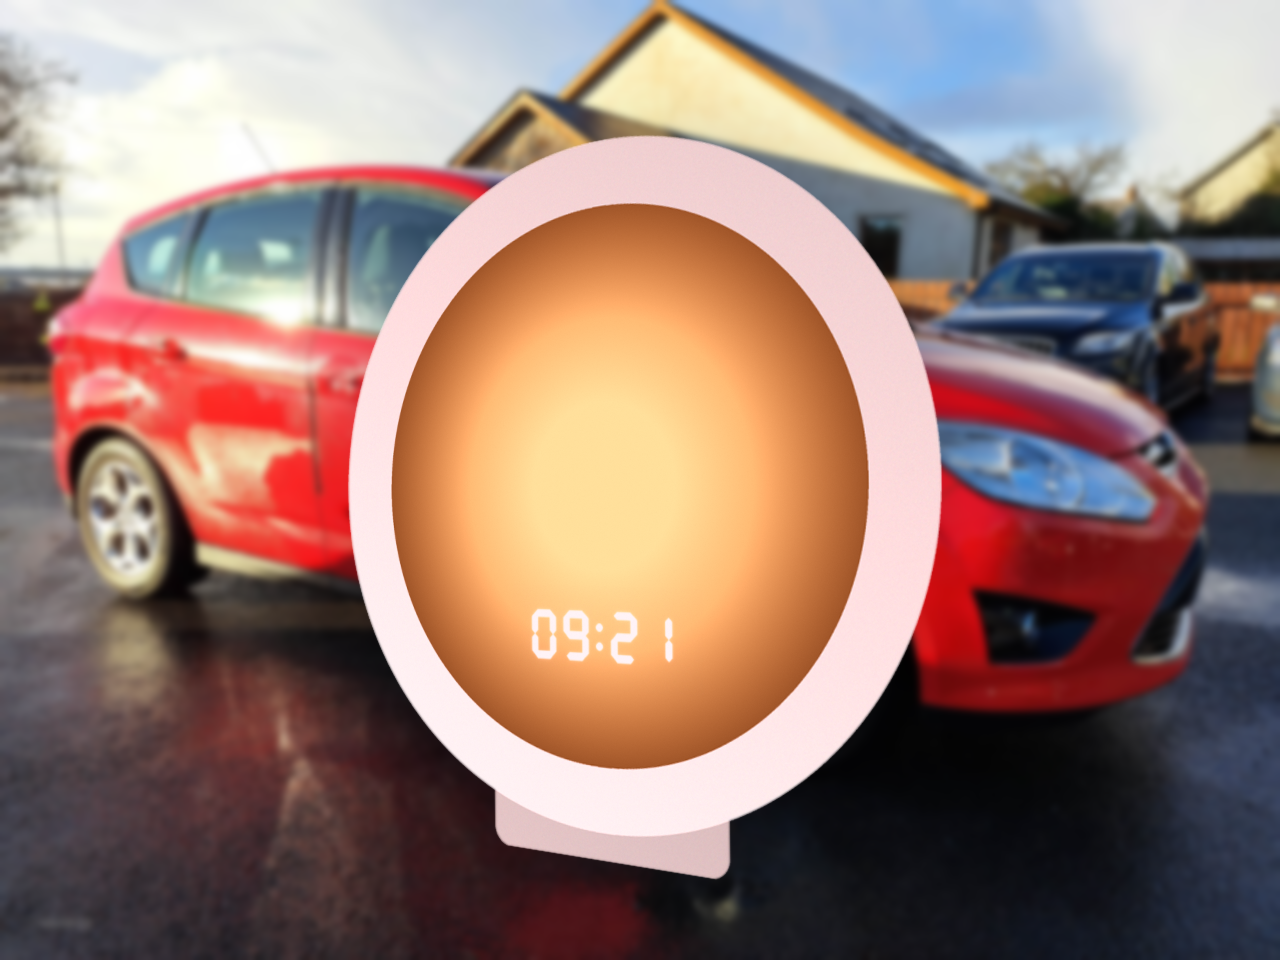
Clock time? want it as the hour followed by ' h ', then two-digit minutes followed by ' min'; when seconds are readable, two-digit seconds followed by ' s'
9 h 21 min
